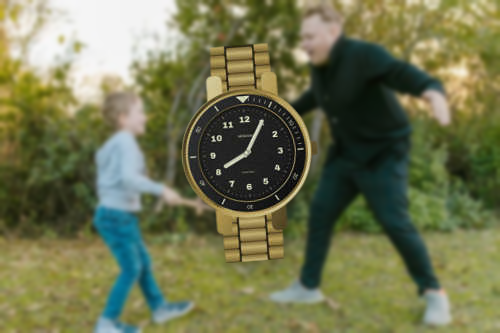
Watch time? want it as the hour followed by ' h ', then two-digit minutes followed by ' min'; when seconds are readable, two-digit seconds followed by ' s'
8 h 05 min
